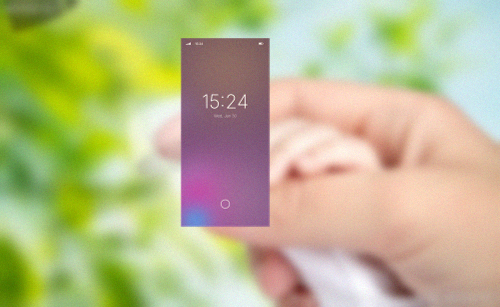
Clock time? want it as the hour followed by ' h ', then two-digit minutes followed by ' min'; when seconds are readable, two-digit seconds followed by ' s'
15 h 24 min
